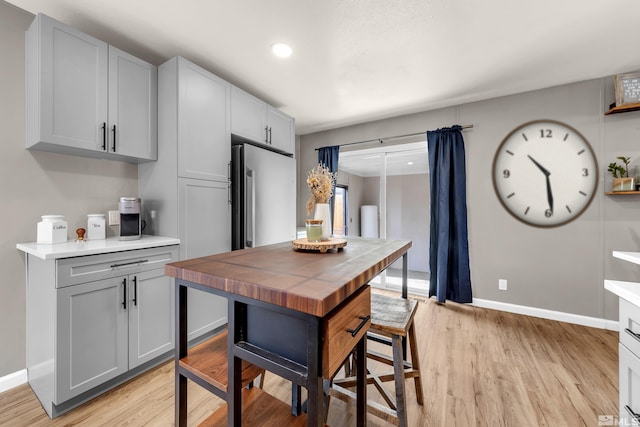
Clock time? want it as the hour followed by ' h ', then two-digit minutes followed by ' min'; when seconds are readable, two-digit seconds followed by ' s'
10 h 29 min
